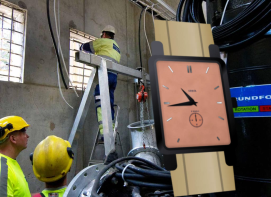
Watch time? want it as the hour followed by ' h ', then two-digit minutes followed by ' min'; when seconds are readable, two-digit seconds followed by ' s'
10 h 44 min
